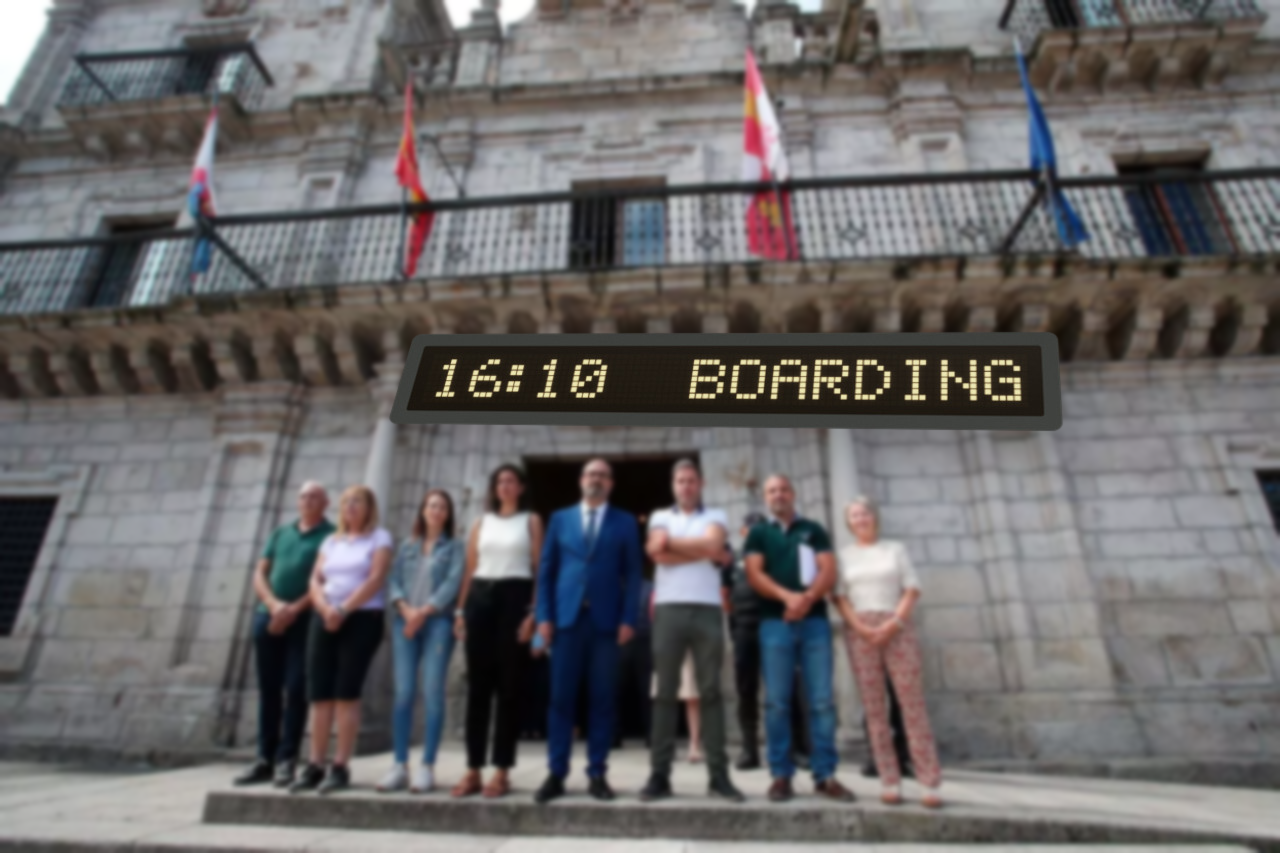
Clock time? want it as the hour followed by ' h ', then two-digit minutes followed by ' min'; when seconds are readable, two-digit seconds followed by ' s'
16 h 10 min
